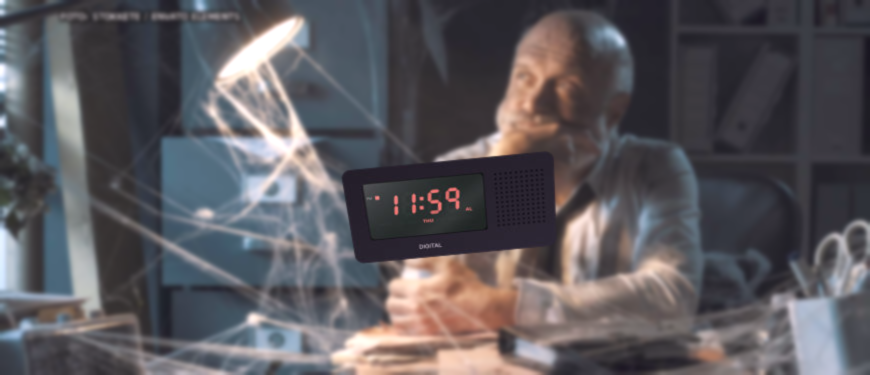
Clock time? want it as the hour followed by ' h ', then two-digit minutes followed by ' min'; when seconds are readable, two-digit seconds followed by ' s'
11 h 59 min
